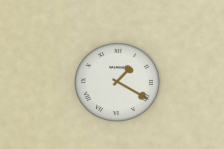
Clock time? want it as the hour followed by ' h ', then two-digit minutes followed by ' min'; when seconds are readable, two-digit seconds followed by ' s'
1 h 20 min
